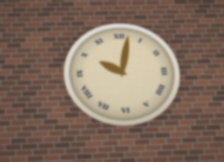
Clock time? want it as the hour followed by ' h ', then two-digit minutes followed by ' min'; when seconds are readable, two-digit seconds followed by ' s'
10 h 02 min
